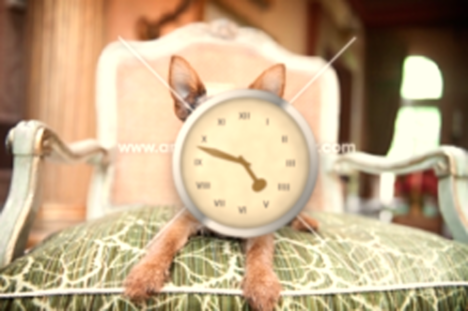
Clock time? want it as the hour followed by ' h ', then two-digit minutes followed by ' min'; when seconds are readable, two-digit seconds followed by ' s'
4 h 48 min
